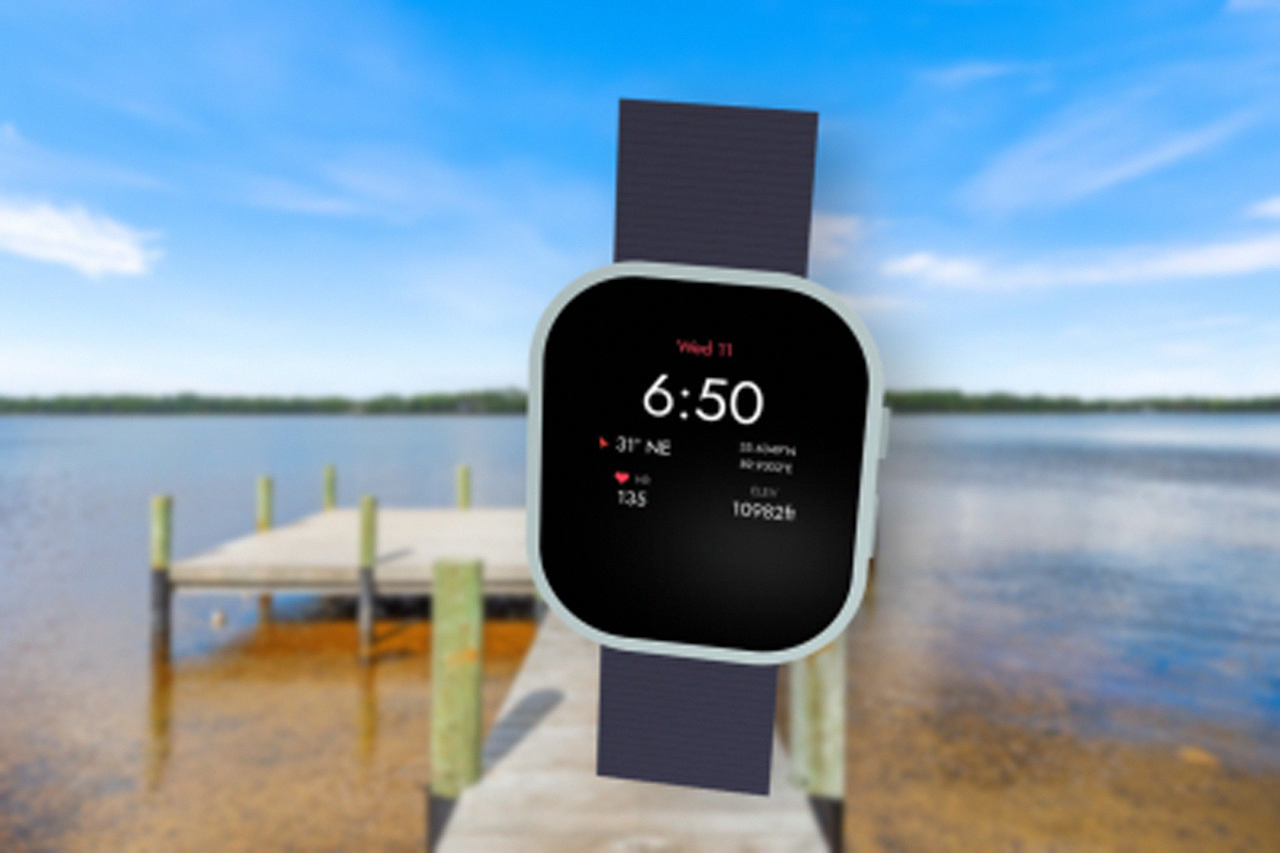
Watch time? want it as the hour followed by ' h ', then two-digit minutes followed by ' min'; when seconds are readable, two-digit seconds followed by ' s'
6 h 50 min
